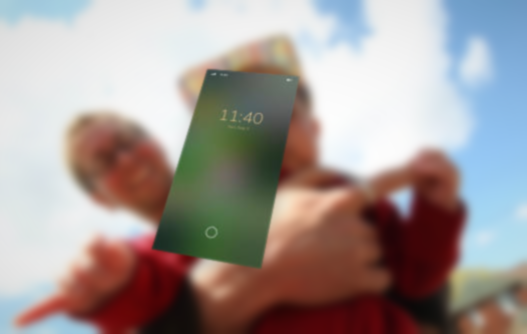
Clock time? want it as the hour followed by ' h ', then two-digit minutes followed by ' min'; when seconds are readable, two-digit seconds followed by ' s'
11 h 40 min
